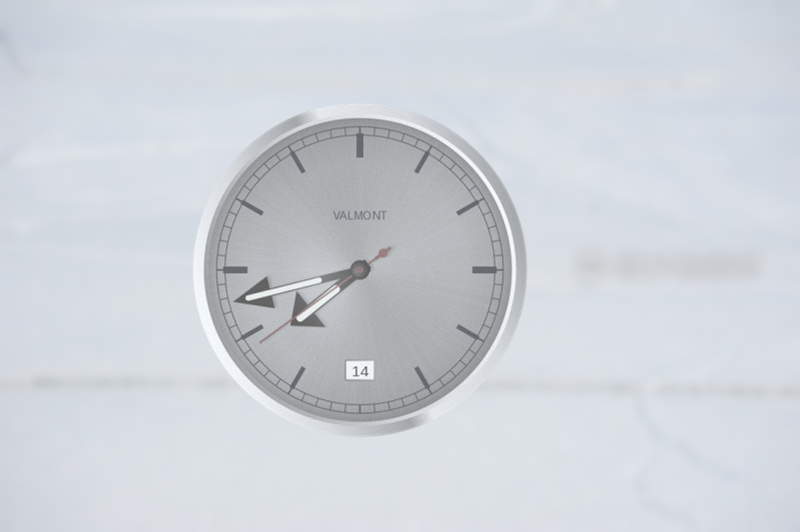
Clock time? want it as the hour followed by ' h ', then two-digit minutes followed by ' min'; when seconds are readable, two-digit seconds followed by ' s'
7 h 42 min 39 s
